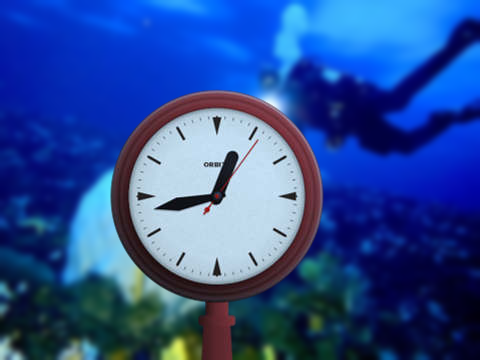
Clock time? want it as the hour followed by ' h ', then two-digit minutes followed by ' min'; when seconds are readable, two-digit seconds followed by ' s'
12 h 43 min 06 s
